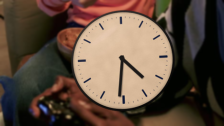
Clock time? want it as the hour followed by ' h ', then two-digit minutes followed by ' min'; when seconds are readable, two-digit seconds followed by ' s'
4 h 31 min
